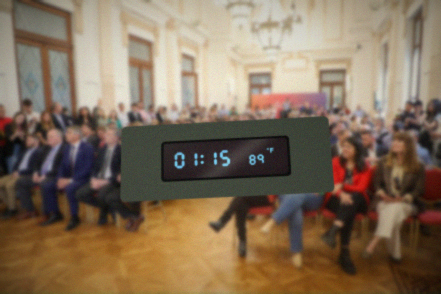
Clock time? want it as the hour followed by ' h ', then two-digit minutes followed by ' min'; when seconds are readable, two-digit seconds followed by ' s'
1 h 15 min
